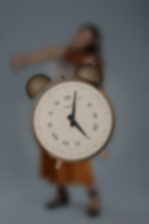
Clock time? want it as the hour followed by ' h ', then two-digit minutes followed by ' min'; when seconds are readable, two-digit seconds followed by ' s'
5 h 03 min
